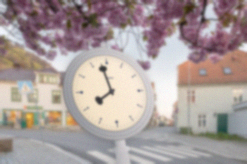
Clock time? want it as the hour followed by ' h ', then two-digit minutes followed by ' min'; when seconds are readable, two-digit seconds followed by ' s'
7 h 58 min
